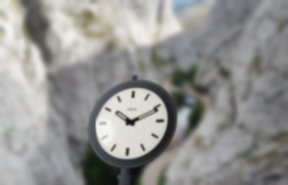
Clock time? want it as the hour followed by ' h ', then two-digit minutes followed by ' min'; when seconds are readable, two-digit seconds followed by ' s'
10 h 11 min
